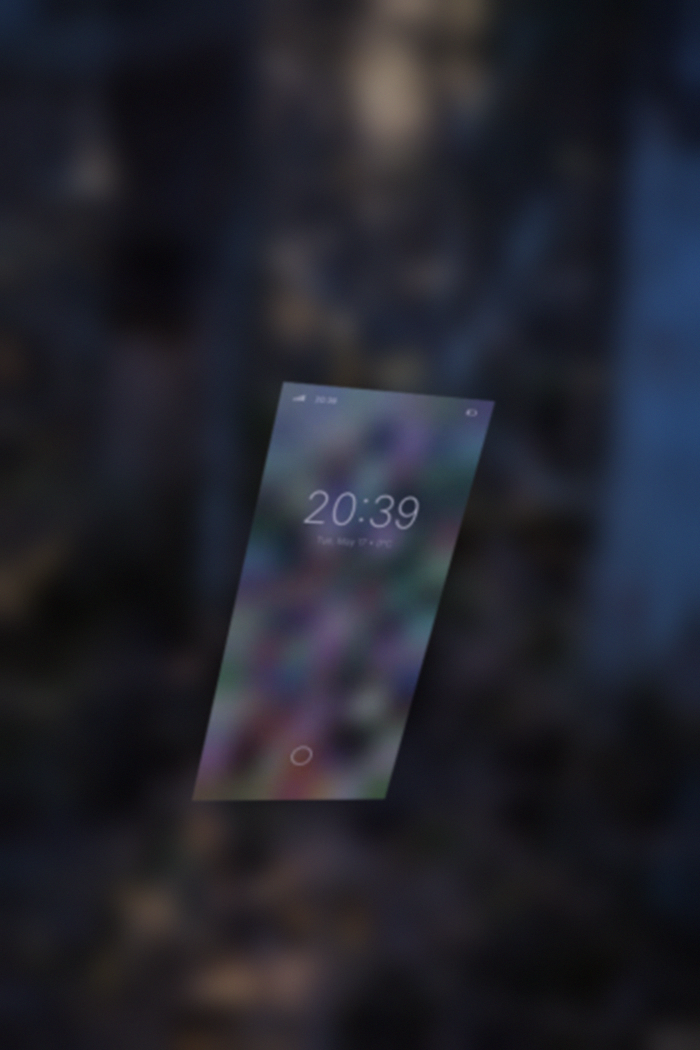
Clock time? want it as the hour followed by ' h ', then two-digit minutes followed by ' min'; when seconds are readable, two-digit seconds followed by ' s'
20 h 39 min
